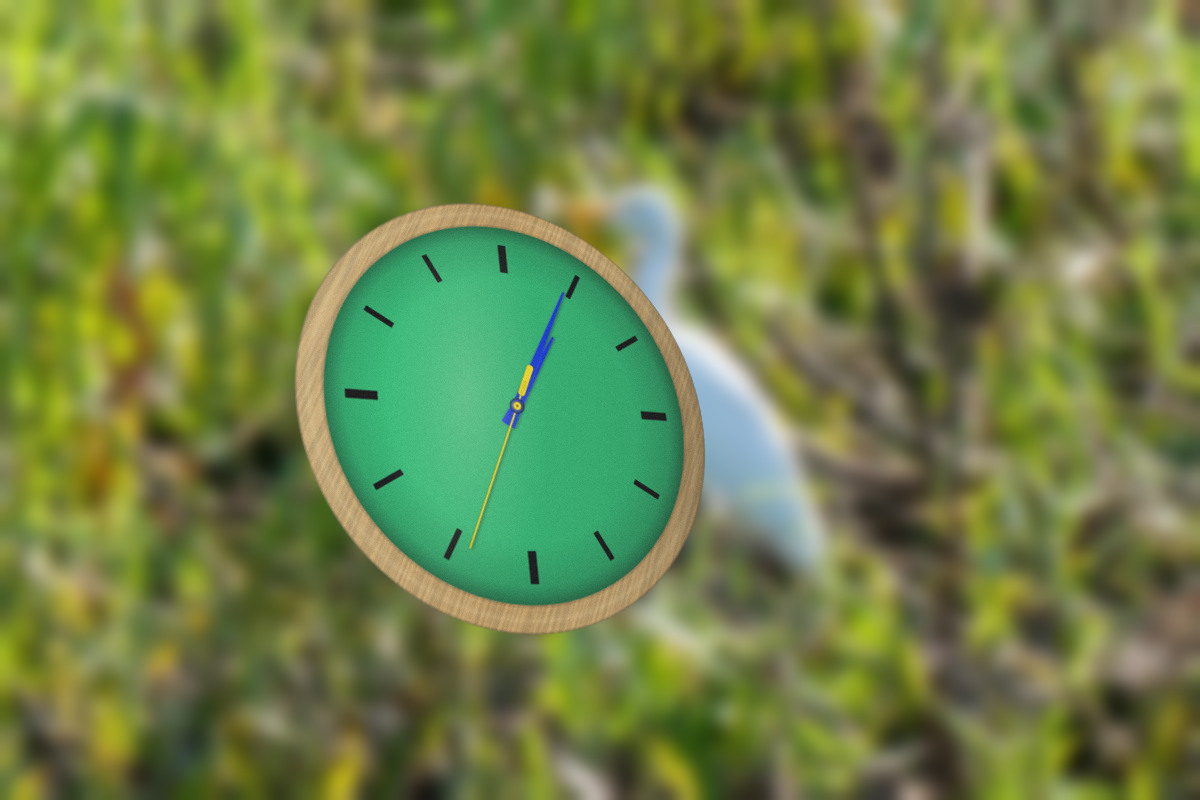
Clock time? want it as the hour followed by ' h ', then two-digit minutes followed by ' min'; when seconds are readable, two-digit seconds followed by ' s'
1 h 04 min 34 s
